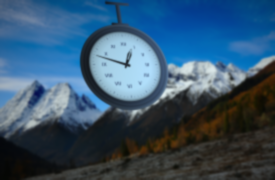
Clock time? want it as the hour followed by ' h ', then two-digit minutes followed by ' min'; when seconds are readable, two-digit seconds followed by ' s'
12 h 48 min
